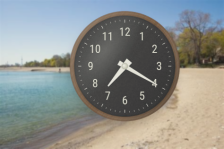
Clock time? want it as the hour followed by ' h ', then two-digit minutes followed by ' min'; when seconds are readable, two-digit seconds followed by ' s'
7 h 20 min
